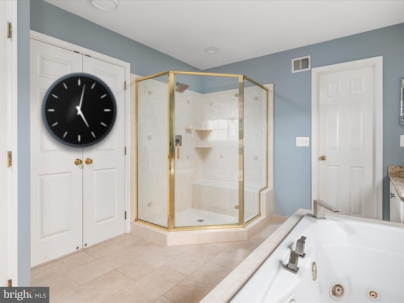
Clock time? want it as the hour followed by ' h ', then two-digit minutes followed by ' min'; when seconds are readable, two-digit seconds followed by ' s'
5 h 02 min
